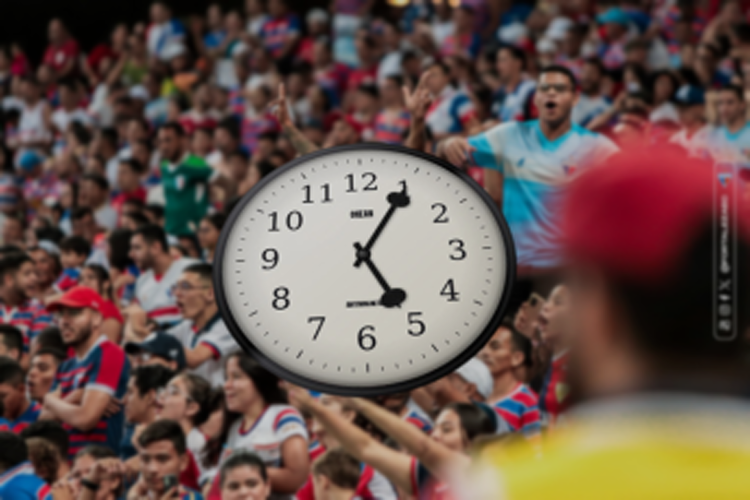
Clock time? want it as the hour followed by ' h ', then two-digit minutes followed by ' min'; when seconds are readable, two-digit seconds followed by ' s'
5 h 05 min
